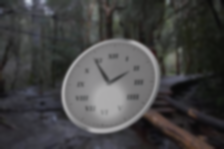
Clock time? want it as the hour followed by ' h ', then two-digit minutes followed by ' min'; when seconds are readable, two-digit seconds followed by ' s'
1 h 54 min
